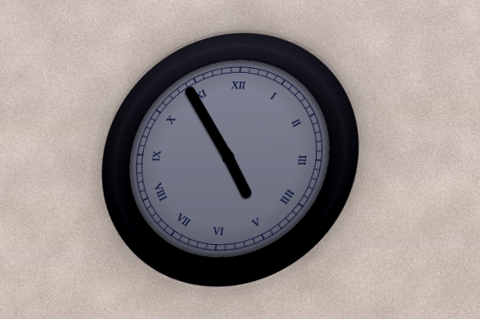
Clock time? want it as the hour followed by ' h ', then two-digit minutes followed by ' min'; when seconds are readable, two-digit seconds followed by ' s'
4 h 54 min
